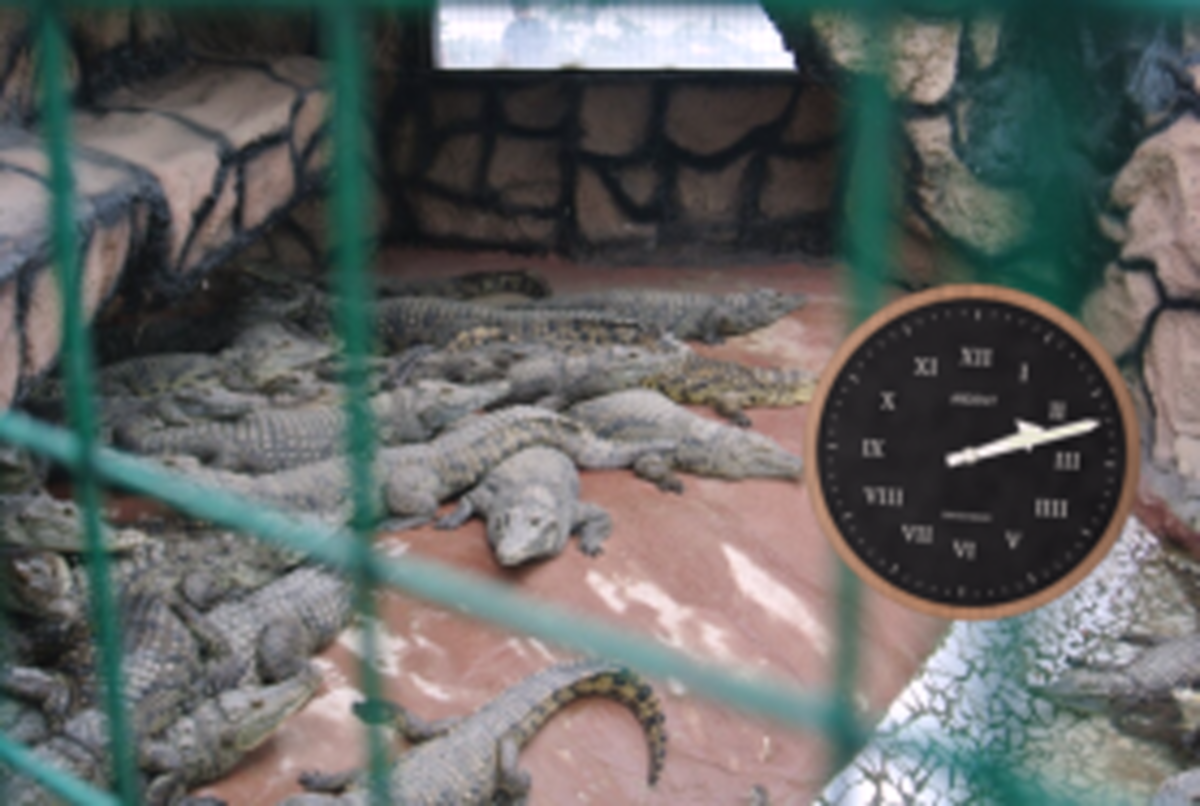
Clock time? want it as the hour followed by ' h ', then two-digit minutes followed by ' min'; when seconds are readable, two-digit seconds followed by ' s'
2 h 12 min
